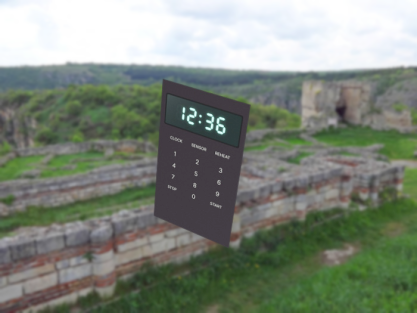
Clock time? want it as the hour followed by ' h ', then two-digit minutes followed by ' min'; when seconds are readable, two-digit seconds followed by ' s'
12 h 36 min
